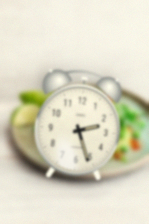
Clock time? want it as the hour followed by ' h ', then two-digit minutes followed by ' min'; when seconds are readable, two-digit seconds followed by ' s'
2 h 26 min
